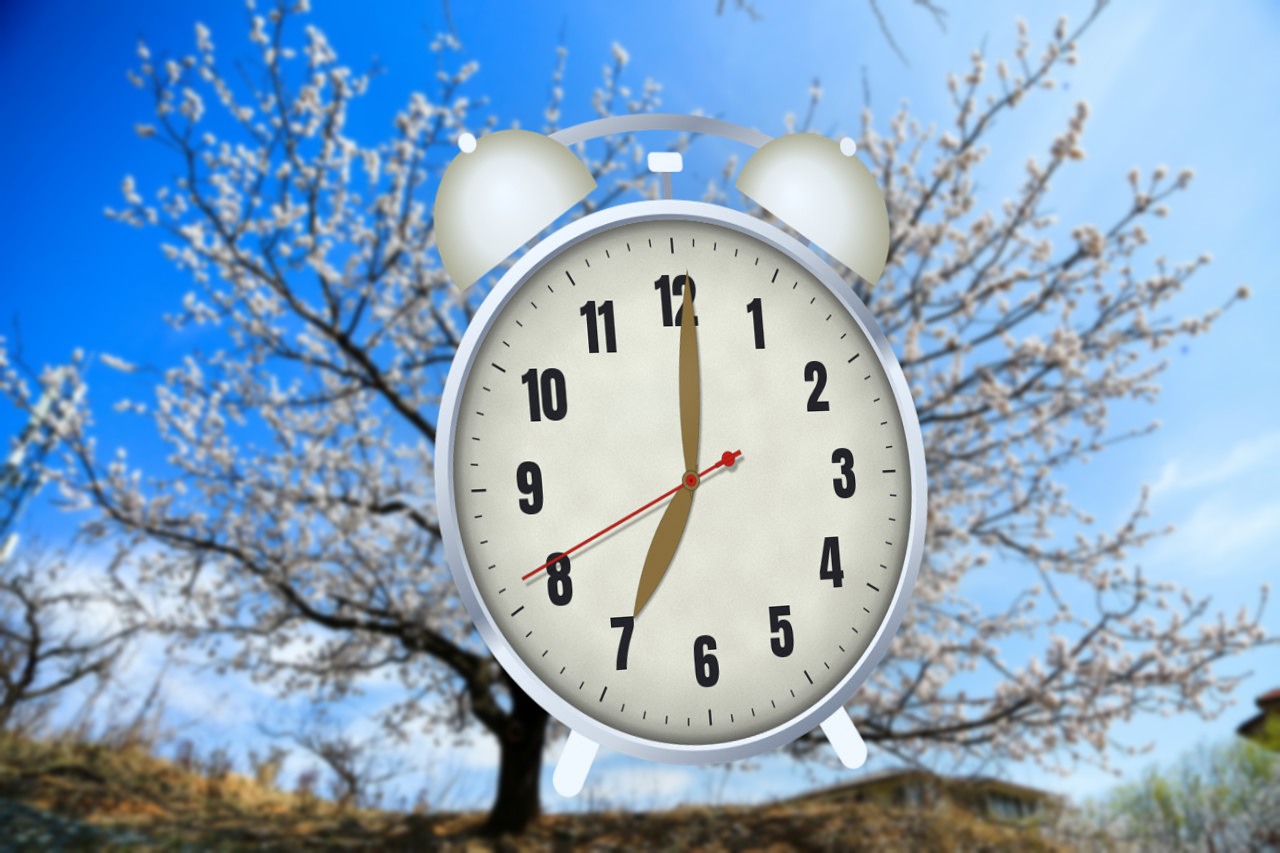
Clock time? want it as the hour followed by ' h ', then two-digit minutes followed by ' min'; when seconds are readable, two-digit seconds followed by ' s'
7 h 00 min 41 s
